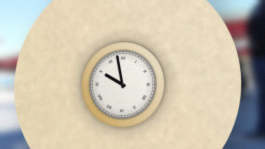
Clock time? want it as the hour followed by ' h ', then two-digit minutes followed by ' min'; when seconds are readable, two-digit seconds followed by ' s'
9 h 58 min
